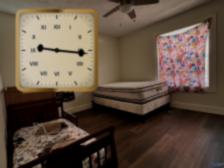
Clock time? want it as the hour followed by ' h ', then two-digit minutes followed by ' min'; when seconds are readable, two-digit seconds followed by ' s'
9 h 16 min
